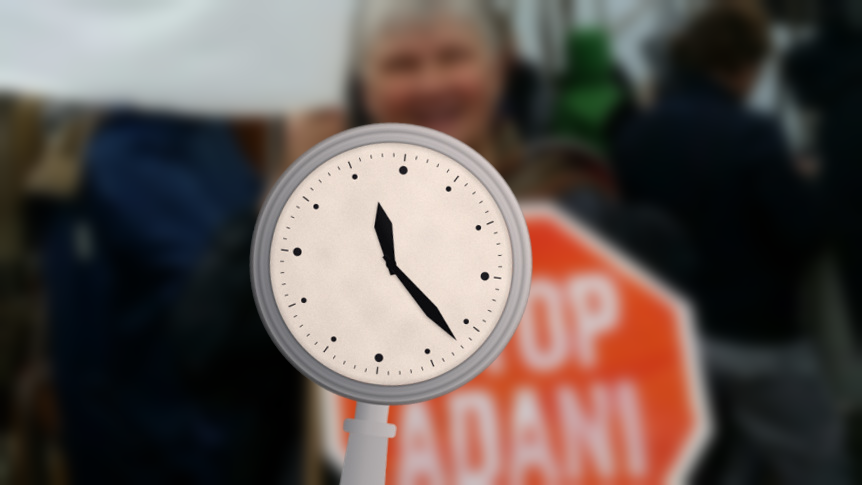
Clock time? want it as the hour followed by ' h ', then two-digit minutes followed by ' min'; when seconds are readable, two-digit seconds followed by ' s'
11 h 22 min
